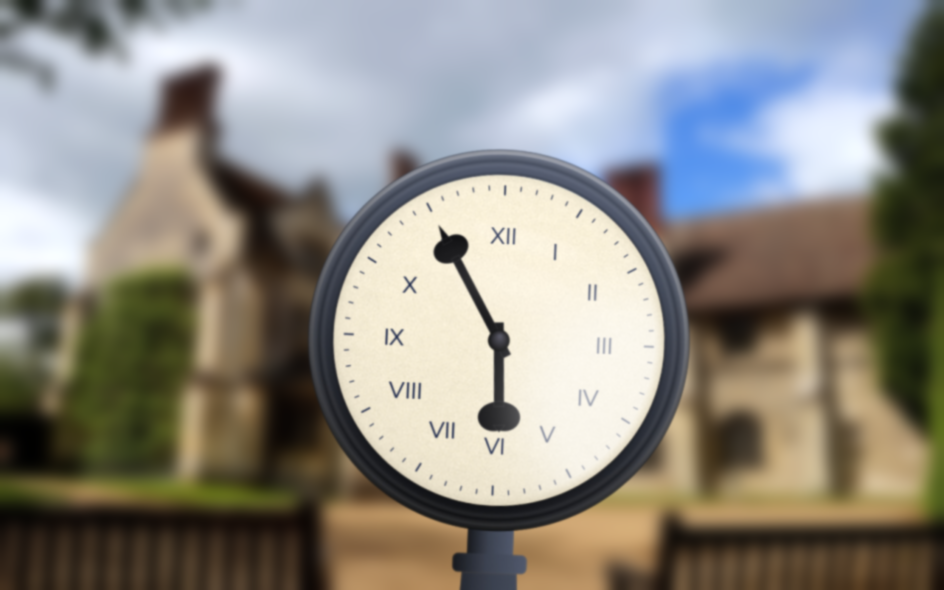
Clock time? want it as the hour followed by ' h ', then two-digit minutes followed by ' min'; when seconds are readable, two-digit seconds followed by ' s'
5 h 55 min
